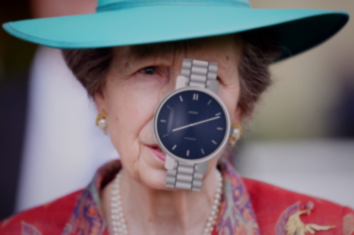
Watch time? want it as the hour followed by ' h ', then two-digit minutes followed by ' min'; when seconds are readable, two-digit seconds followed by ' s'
8 h 11 min
